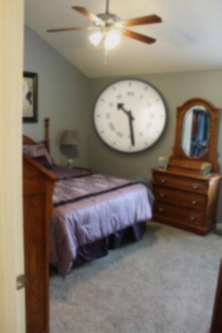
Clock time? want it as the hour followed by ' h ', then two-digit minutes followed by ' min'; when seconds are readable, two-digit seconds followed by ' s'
10 h 29 min
